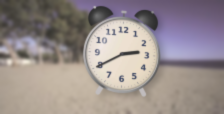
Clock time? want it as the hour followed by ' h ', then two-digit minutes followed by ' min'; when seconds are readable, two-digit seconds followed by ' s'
2 h 40 min
